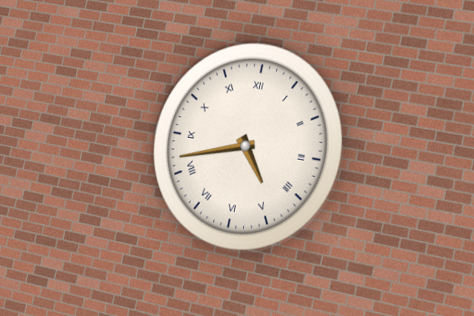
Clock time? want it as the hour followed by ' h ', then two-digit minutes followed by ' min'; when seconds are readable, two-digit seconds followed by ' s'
4 h 42 min
